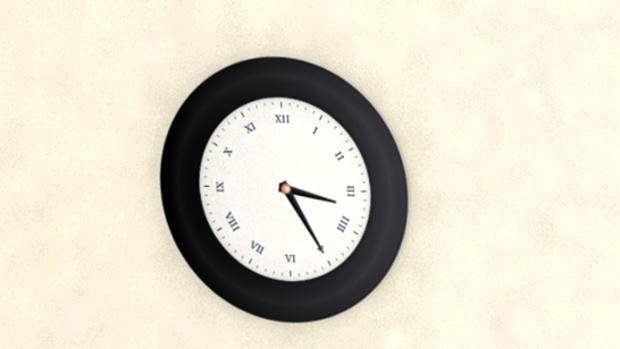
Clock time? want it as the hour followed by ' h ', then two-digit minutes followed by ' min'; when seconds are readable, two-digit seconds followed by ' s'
3 h 25 min
